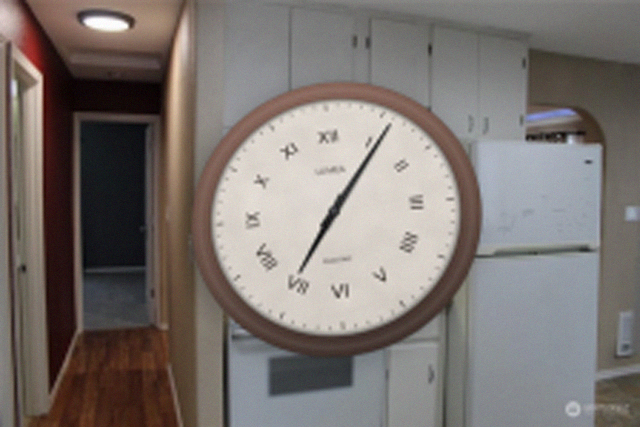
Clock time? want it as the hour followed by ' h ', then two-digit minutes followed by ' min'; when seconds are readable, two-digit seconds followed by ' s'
7 h 06 min
